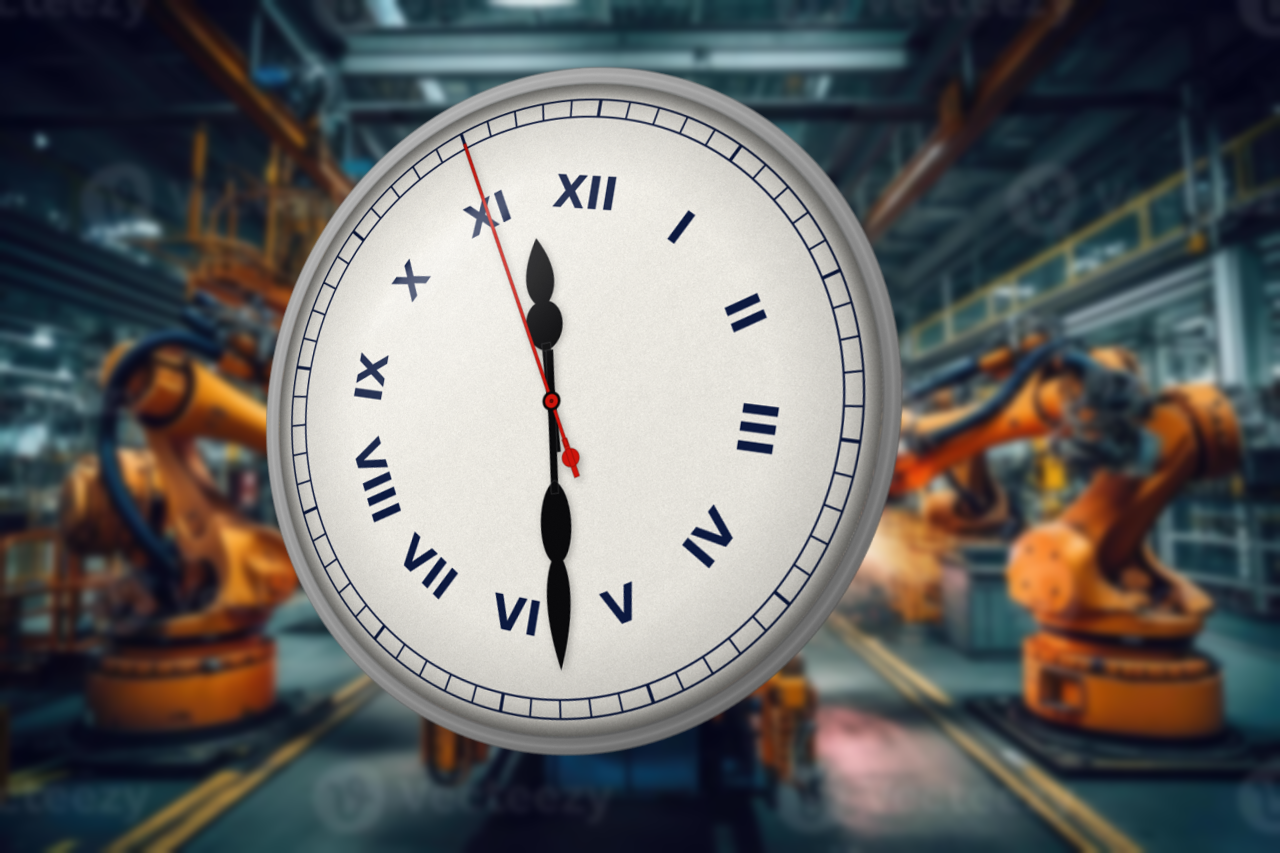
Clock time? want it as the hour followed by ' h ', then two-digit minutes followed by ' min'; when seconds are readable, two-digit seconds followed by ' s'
11 h 27 min 55 s
